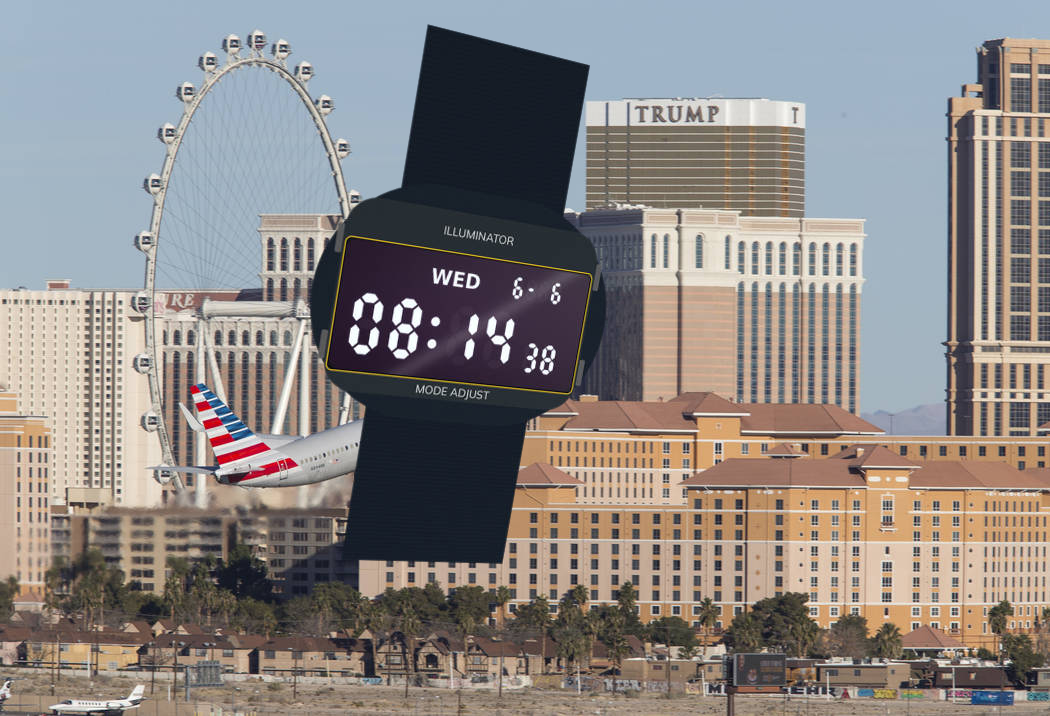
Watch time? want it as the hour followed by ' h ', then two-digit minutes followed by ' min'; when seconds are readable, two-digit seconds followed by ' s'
8 h 14 min 38 s
